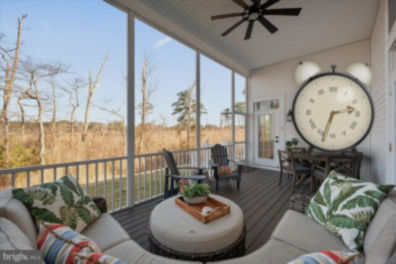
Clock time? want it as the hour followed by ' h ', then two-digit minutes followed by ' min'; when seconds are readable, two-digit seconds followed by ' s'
2 h 33 min
